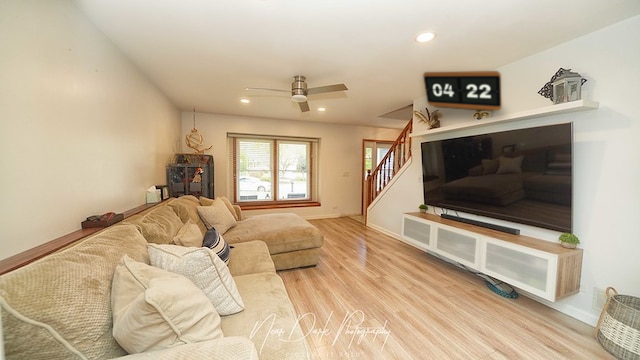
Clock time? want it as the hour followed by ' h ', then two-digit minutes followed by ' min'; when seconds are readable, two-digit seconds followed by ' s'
4 h 22 min
